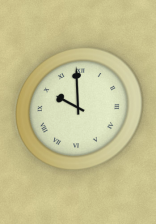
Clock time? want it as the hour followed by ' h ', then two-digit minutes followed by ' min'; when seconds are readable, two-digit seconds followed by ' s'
9 h 59 min
